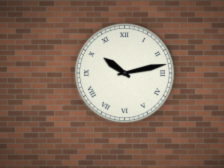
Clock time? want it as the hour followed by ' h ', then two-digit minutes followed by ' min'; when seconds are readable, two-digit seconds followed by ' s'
10 h 13 min
